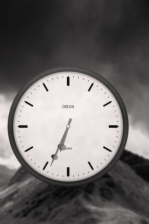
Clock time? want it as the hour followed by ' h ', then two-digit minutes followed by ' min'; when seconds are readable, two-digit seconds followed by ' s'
6 h 34 min
